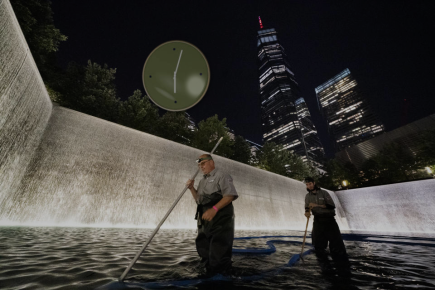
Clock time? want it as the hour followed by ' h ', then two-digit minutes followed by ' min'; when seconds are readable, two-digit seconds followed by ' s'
6 h 03 min
